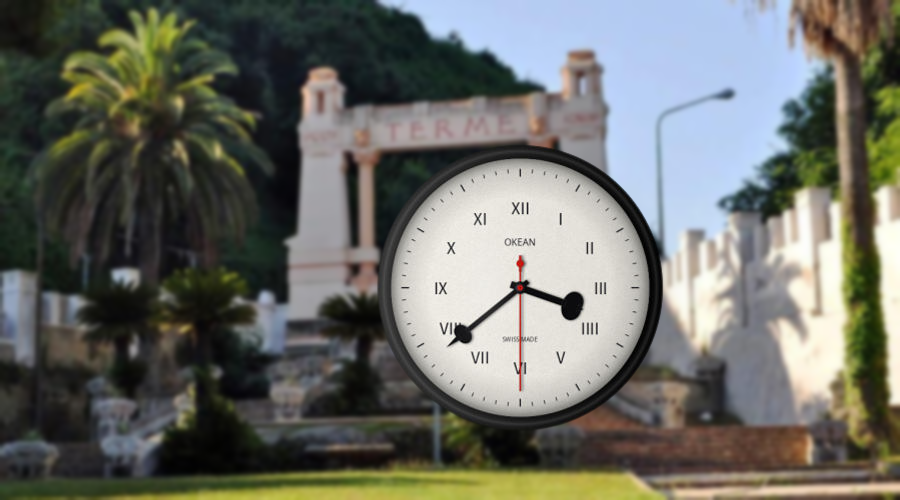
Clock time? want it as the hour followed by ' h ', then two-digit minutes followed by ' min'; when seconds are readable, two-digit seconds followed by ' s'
3 h 38 min 30 s
